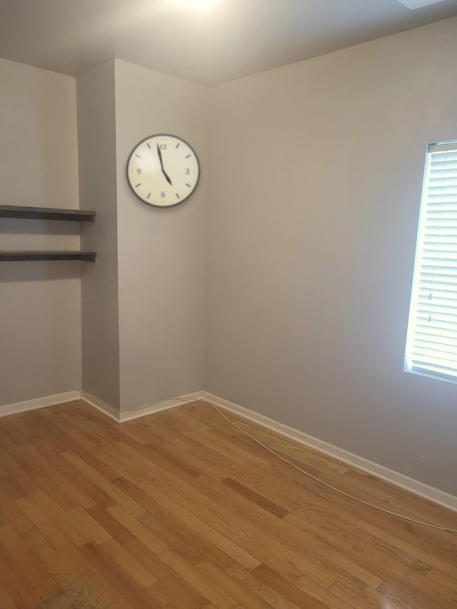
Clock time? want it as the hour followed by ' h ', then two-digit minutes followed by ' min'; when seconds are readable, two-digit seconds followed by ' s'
4 h 58 min
